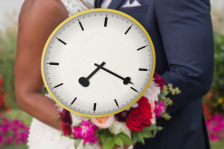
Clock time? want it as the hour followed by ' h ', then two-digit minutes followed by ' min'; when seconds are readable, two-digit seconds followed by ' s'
7 h 19 min
